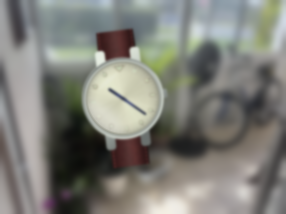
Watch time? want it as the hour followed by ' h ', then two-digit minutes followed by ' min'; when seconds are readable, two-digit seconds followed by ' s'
10 h 22 min
